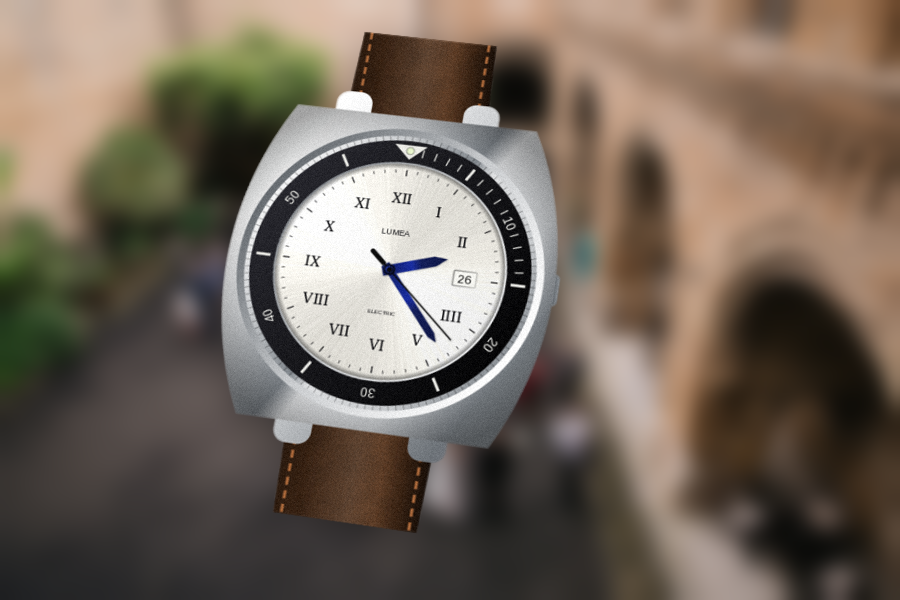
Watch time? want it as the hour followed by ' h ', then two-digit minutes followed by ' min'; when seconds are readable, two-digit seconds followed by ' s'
2 h 23 min 22 s
